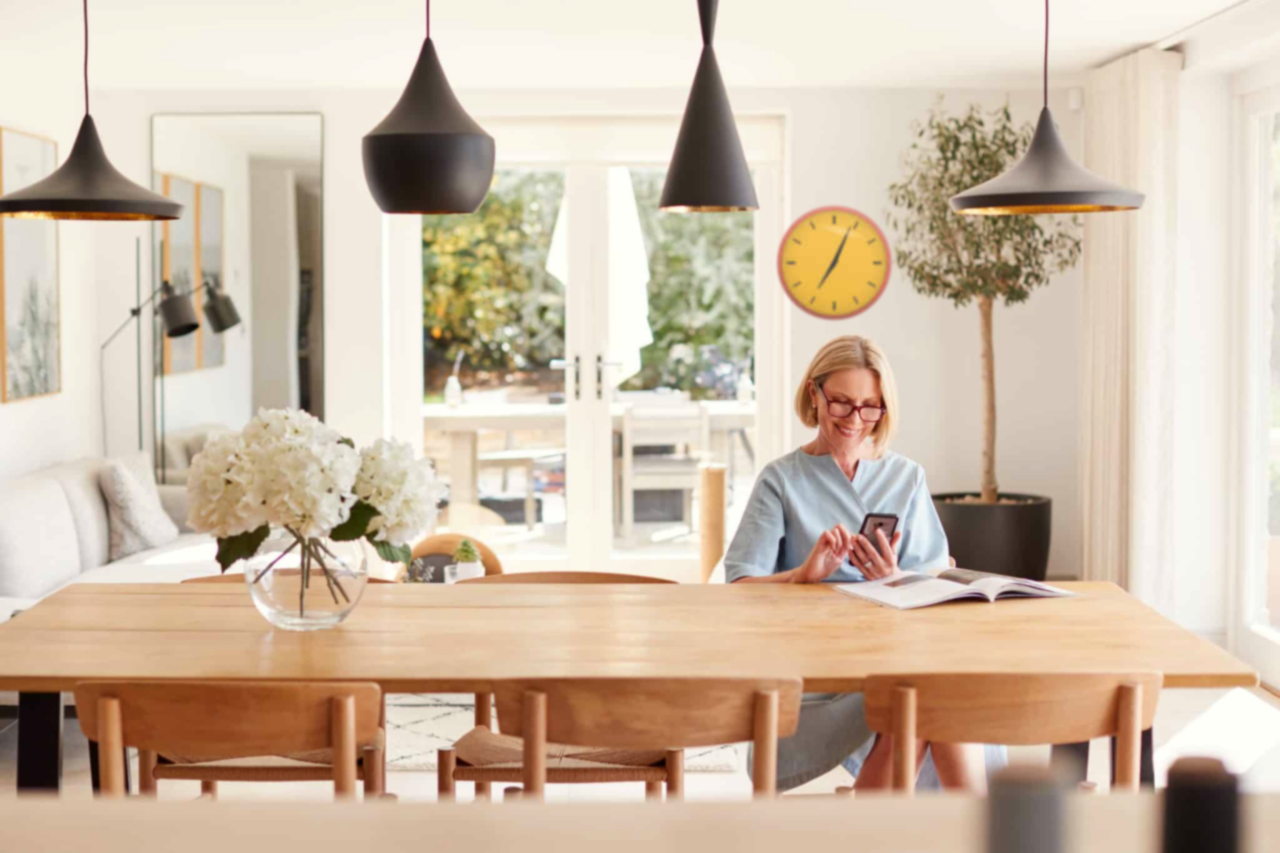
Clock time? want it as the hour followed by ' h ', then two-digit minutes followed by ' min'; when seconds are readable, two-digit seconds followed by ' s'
7 h 04 min
